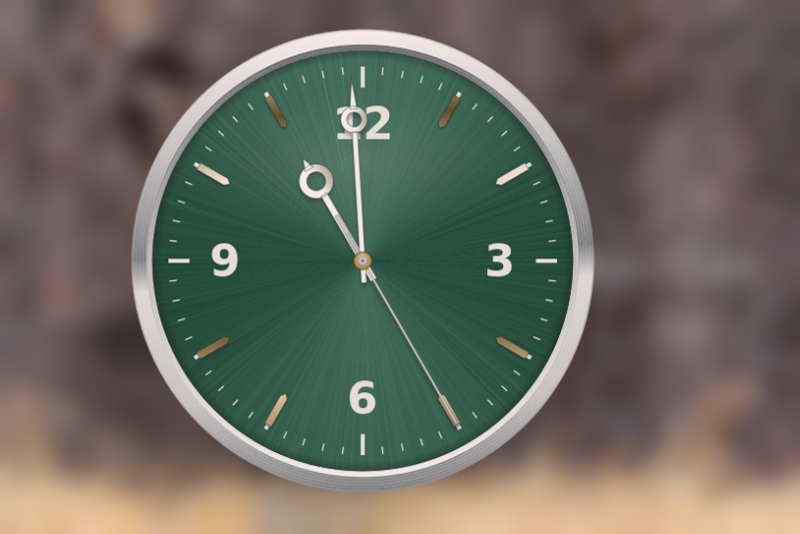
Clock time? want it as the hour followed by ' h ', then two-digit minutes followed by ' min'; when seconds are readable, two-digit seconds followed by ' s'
10 h 59 min 25 s
